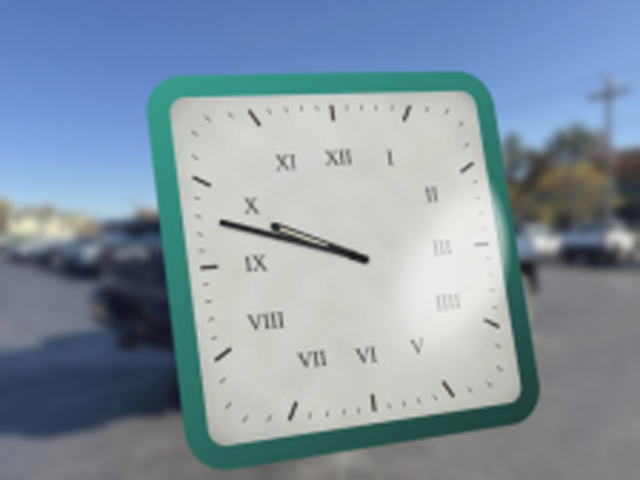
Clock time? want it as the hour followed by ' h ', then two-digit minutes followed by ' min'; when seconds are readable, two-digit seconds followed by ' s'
9 h 48 min
